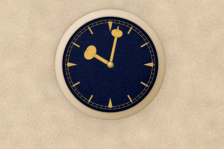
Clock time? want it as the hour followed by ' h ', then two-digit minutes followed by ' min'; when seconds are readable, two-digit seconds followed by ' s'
10 h 02 min
